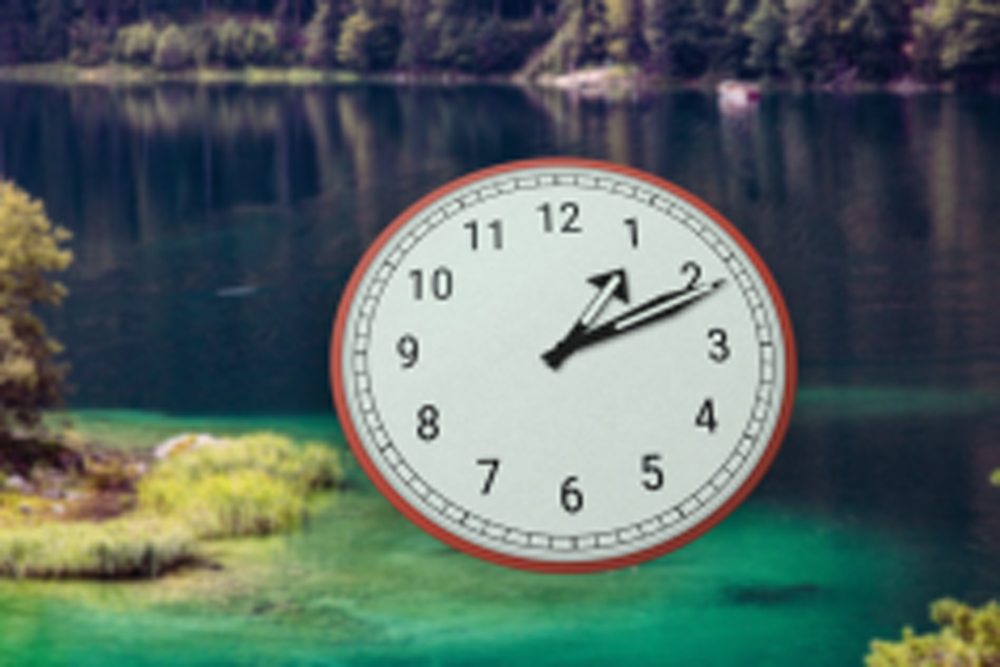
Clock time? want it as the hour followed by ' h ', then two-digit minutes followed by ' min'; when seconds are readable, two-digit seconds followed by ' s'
1 h 11 min
